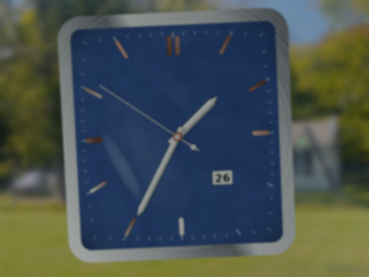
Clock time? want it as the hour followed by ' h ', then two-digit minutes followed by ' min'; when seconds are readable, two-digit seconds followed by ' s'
1 h 34 min 51 s
